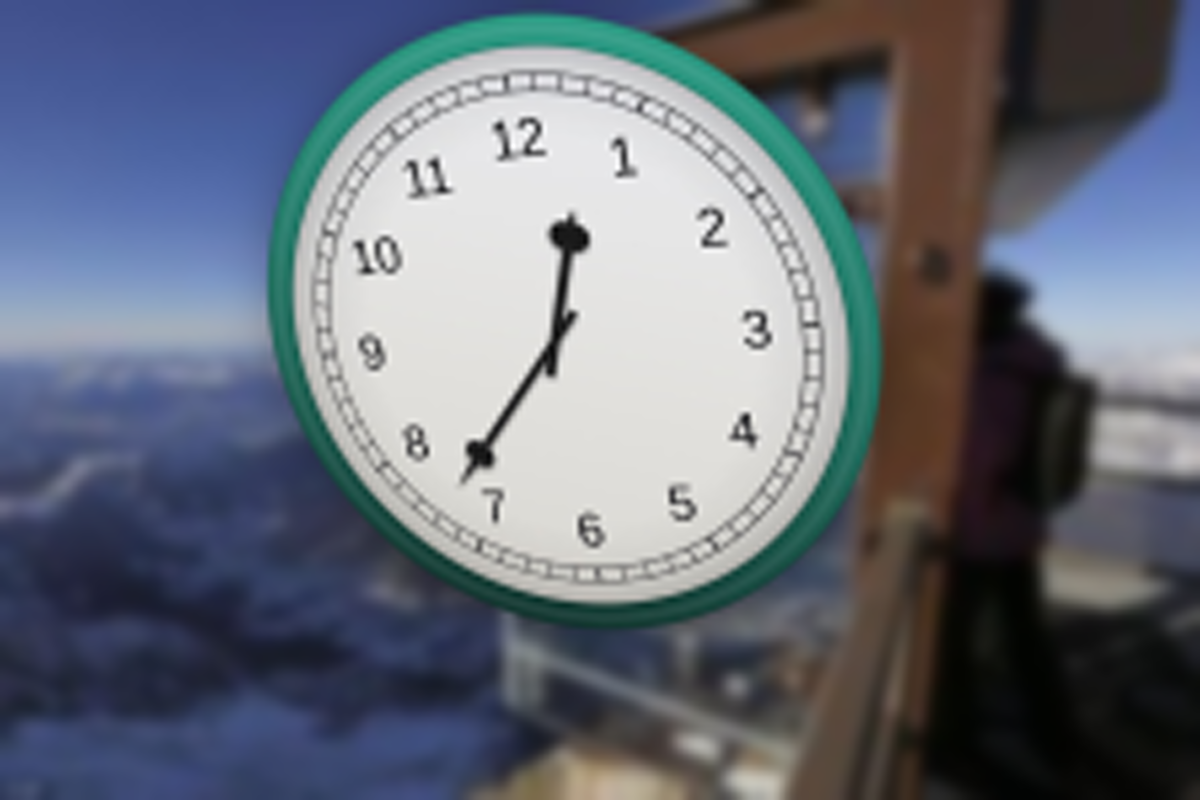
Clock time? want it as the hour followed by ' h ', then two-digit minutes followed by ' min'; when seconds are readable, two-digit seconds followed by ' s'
12 h 37 min
